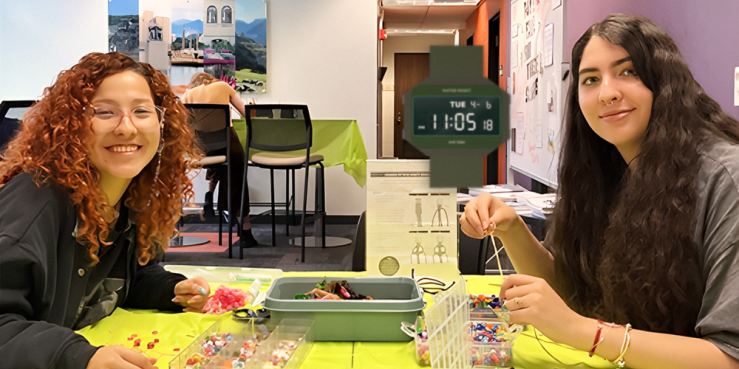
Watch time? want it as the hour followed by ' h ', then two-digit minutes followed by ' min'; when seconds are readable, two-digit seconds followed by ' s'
11 h 05 min 18 s
